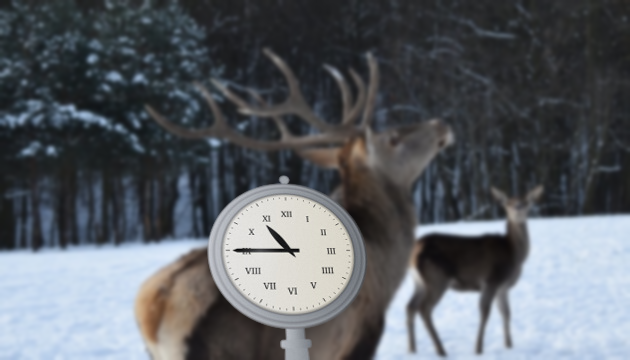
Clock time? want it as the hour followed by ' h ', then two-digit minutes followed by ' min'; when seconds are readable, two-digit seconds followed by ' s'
10 h 45 min
